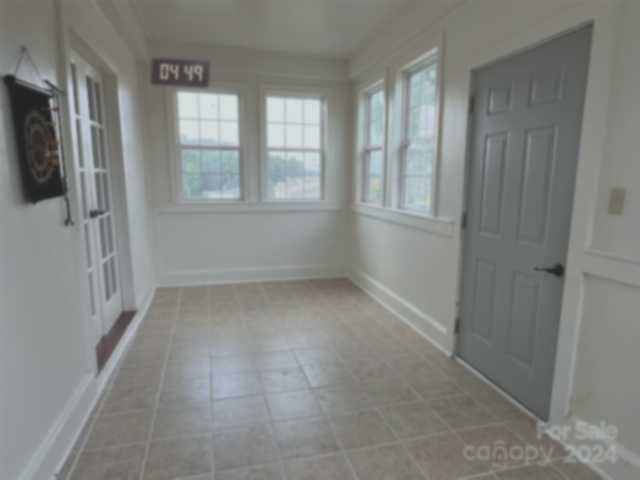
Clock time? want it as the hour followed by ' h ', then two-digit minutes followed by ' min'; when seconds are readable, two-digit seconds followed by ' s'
4 h 49 min
